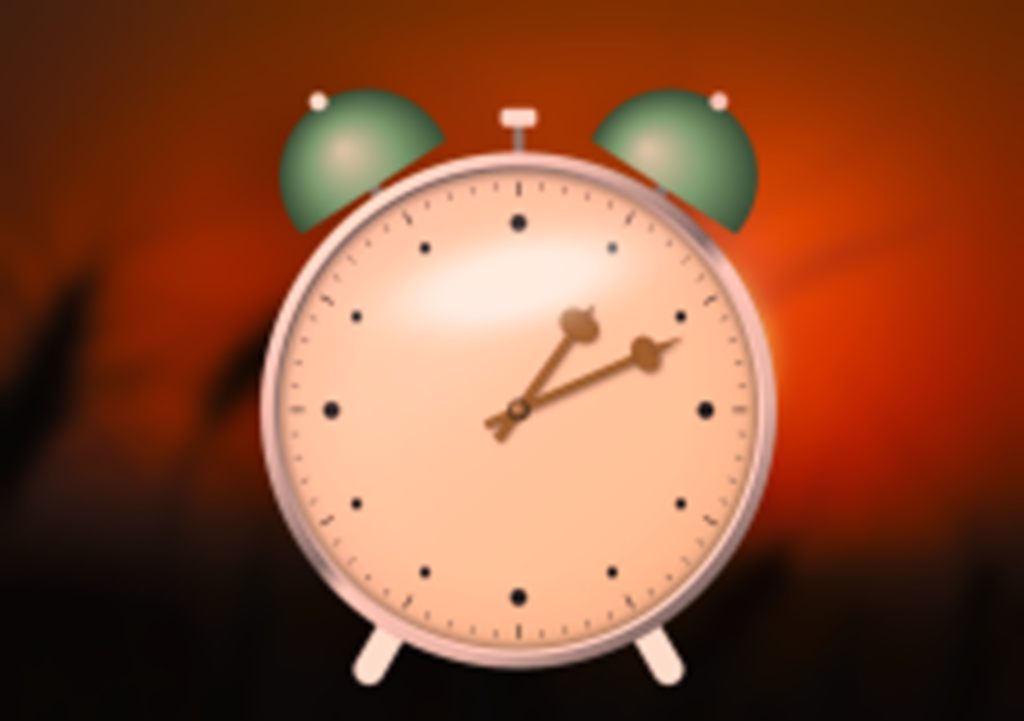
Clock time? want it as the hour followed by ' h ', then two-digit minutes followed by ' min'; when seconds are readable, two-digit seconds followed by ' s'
1 h 11 min
